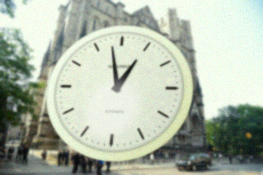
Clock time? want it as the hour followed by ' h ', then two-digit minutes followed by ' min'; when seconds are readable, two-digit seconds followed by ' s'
12 h 58 min
